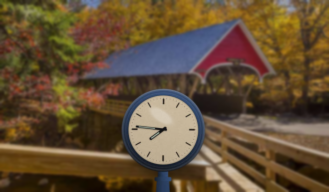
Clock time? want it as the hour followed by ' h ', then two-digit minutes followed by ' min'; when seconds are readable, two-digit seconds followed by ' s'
7 h 46 min
